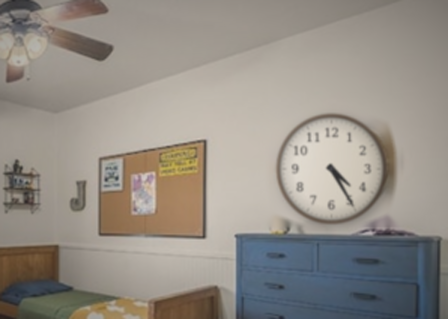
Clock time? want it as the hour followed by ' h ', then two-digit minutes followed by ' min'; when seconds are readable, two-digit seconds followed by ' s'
4 h 25 min
